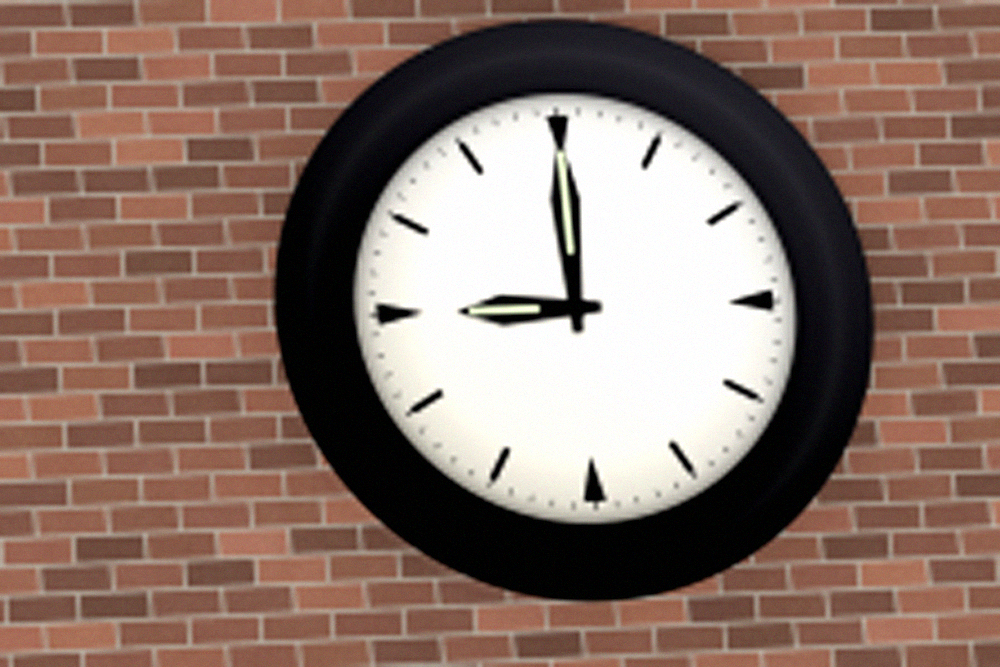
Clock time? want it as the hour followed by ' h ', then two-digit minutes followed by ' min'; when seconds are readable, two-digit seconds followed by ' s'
9 h 00 min
